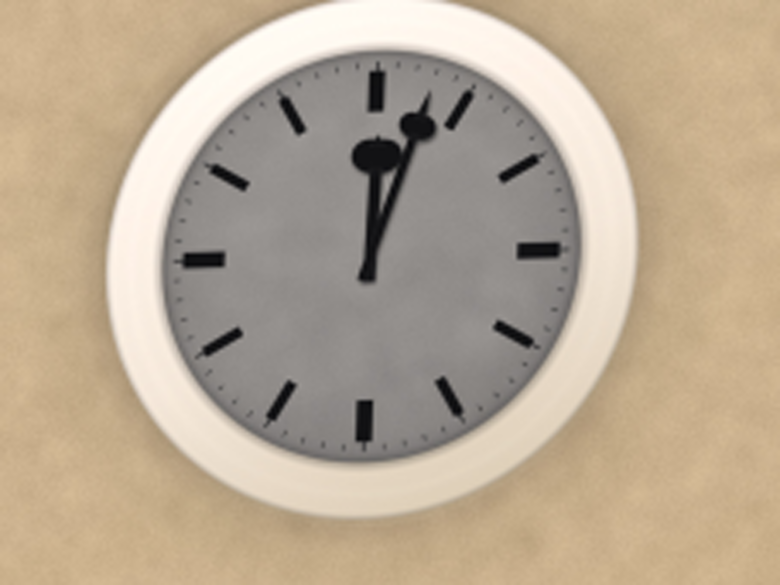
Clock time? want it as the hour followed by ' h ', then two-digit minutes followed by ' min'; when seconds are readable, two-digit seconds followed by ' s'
12 h 03 min
